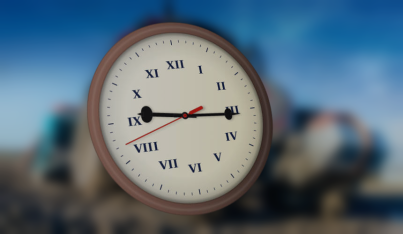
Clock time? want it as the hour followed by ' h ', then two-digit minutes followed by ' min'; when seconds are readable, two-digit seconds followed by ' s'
9 h 15 min 42 s
